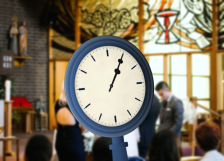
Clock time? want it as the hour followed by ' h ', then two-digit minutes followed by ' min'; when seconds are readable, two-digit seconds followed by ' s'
1 h 05 min
